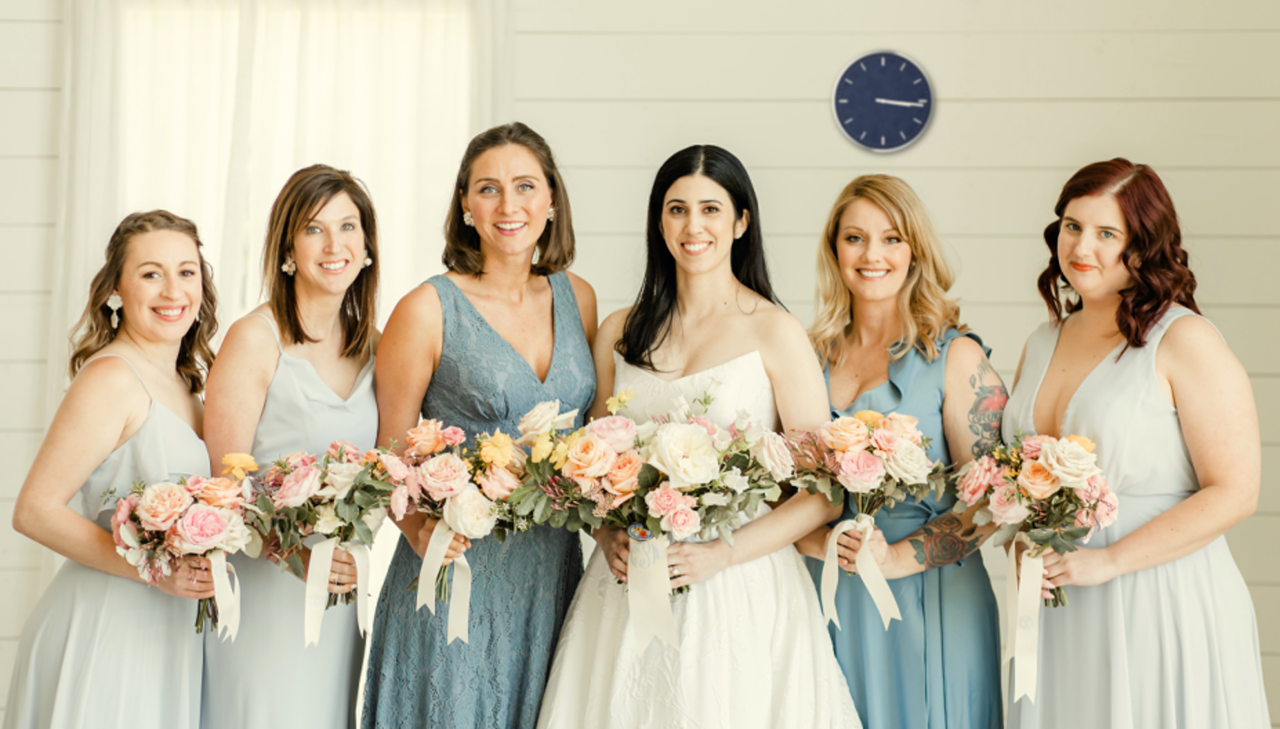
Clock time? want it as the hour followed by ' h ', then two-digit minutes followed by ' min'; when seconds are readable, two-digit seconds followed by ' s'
3 h 16 min
